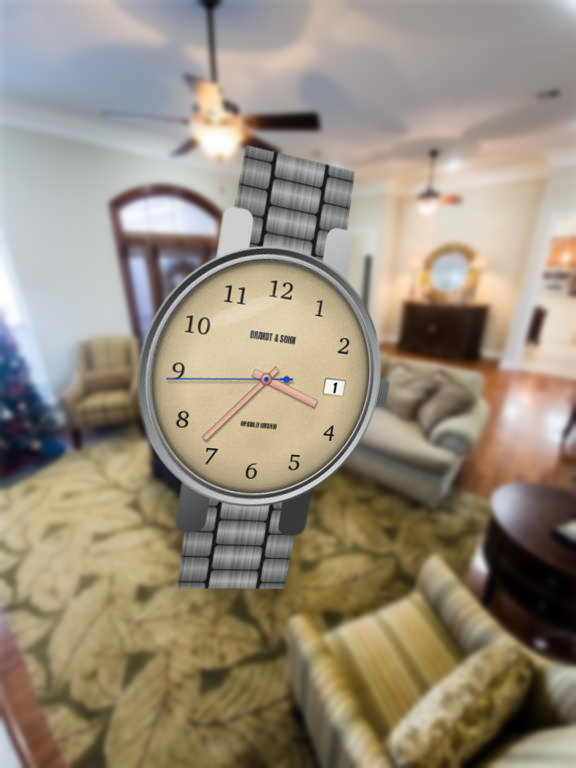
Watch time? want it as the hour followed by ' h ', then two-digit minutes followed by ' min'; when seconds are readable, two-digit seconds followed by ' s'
3 h 36 min 44 s
